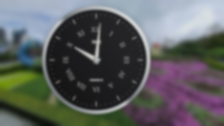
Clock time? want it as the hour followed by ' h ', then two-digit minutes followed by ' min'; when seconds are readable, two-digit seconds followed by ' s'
10 h 01 min
